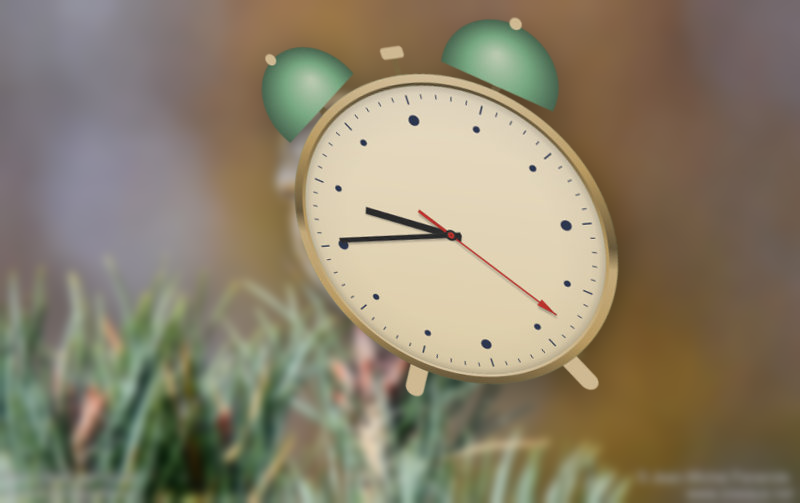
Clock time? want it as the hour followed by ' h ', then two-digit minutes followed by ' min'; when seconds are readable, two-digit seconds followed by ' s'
9 h 45 min 23 s
